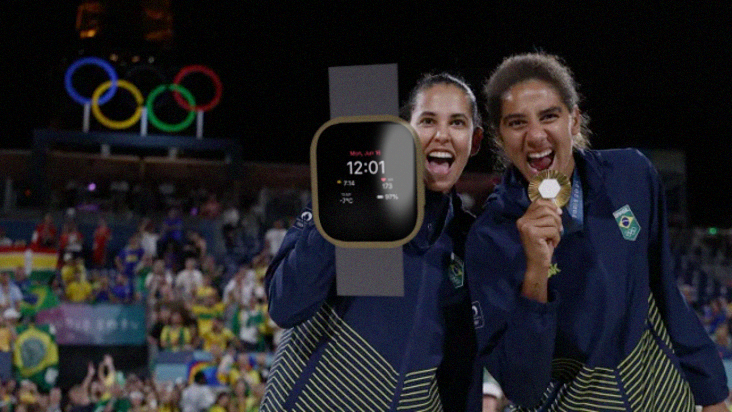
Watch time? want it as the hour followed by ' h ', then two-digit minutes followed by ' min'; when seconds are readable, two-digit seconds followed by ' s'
12 h 01 min
